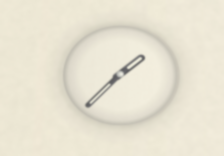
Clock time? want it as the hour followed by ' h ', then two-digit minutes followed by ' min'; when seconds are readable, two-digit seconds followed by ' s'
1 h 37 min
